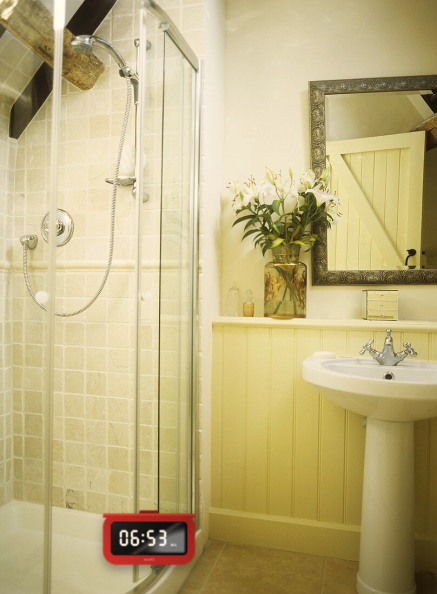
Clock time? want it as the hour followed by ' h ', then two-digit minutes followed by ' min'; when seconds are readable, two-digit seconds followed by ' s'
6 h 53 min
